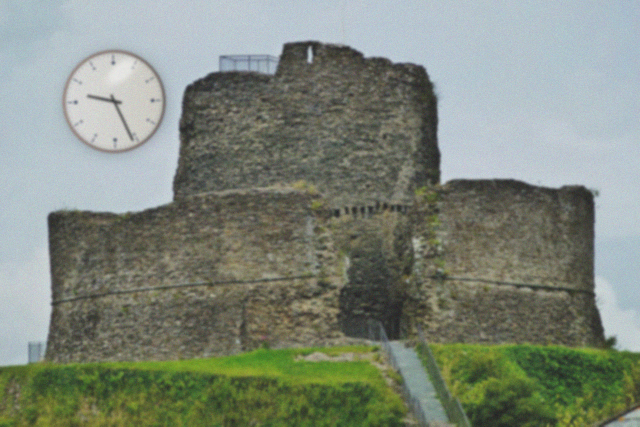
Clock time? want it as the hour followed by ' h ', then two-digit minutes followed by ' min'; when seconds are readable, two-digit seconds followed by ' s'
9 h 26 min
